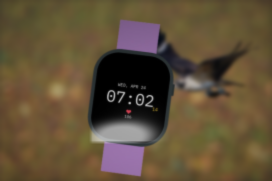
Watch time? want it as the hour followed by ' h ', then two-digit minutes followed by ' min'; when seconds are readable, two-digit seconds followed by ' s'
7 h 02 min
